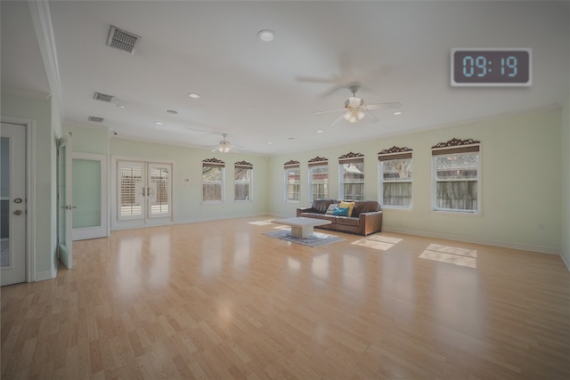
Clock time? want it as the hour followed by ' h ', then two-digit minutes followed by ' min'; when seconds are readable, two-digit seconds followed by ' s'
9 h 19 min
